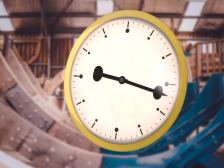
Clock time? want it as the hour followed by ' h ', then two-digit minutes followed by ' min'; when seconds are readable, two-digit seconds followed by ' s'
9 h 17 min
